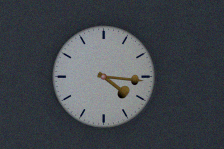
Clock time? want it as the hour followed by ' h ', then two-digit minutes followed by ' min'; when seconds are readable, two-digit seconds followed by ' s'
4 h 16 min
